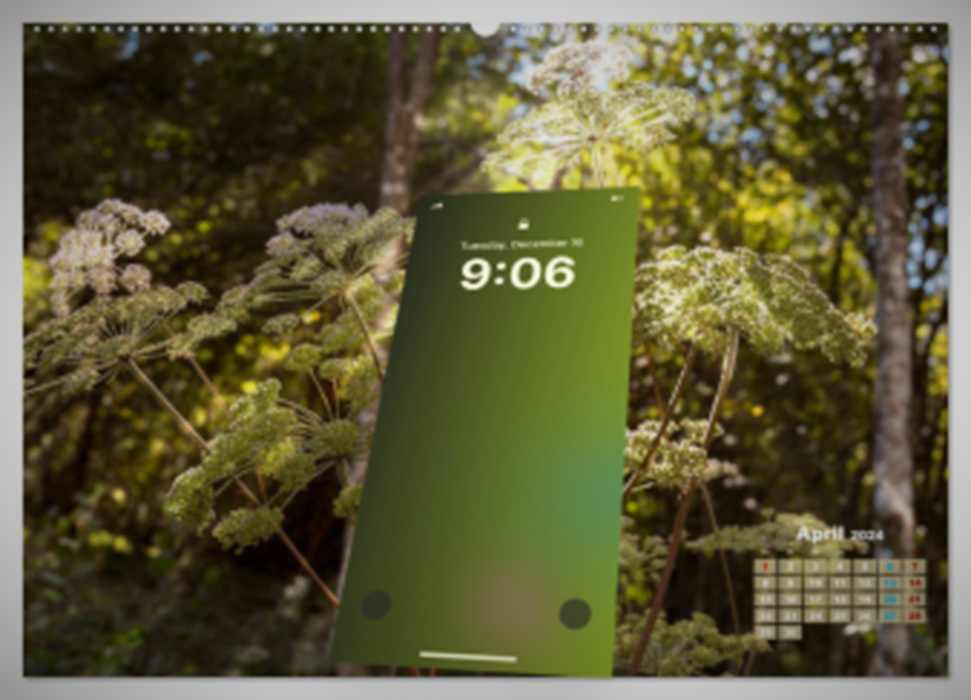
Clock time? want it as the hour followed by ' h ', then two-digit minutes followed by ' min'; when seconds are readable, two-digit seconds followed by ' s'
9 h 06 min
